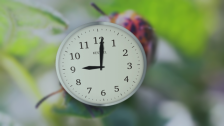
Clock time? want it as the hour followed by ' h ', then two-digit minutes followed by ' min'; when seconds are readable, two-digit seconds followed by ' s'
9 h 01 min
